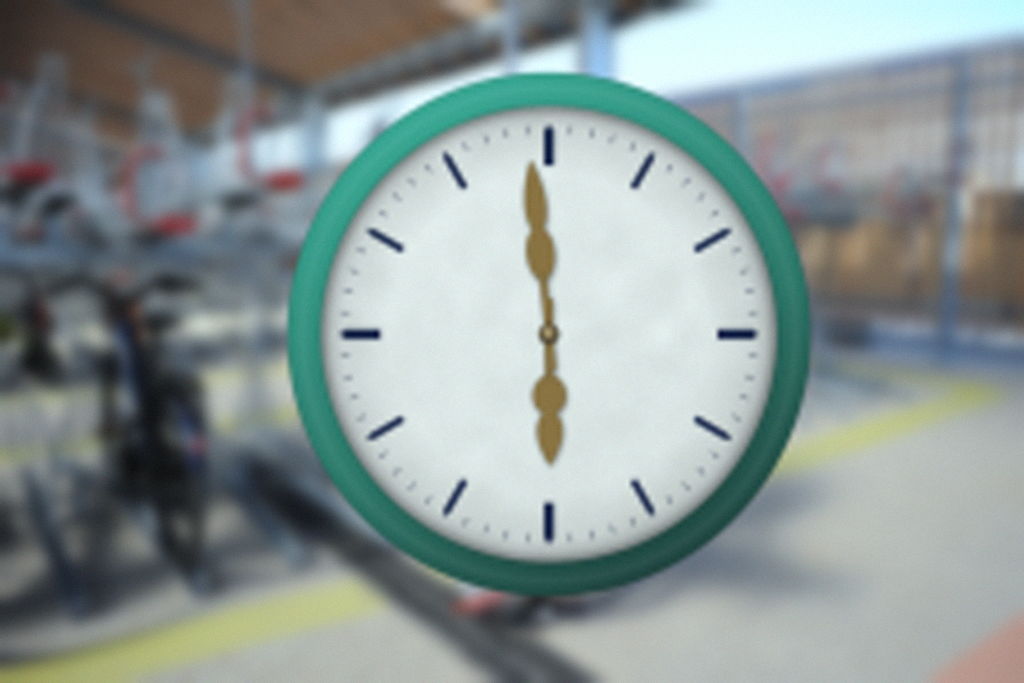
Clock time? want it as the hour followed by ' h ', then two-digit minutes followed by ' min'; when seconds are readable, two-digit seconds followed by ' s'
5 h 59 min
